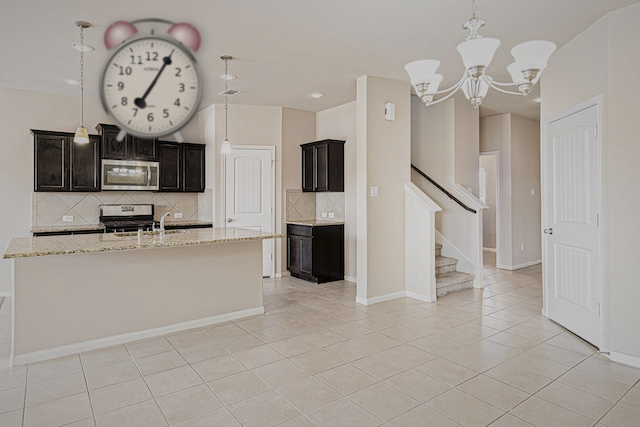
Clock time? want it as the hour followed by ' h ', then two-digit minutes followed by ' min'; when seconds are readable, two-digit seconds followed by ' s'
7 h 05 min
